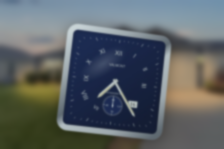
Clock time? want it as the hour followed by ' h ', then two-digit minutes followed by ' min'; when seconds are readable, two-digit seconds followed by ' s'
7 h 24 min
